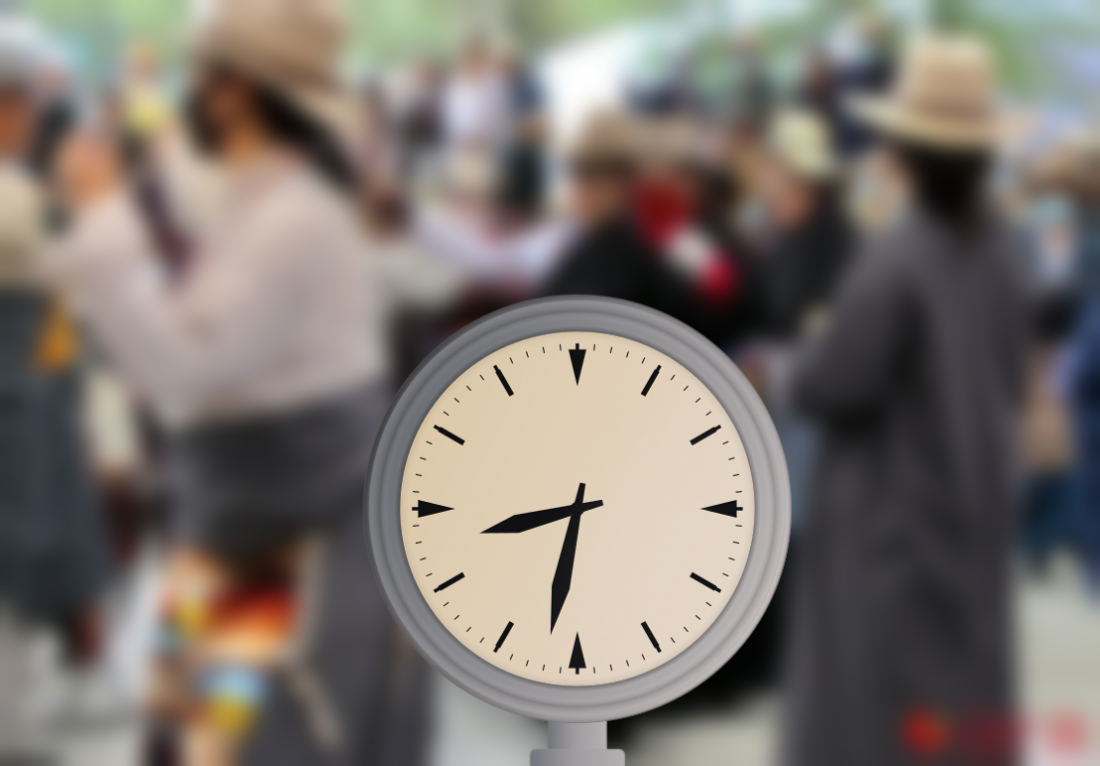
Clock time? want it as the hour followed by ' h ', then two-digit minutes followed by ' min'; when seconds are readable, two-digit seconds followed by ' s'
8 h 32 min
